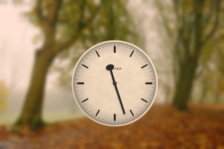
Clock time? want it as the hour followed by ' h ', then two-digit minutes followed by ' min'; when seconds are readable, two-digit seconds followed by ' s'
11 h 27 min
